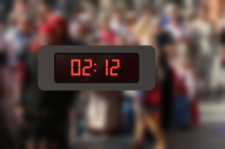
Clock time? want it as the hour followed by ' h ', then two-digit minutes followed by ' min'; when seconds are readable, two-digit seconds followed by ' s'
2 h 12 min
